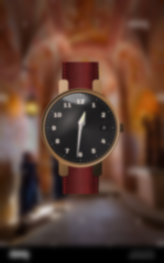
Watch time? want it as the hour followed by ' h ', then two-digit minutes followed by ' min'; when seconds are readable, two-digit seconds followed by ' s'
12 h 31 min
